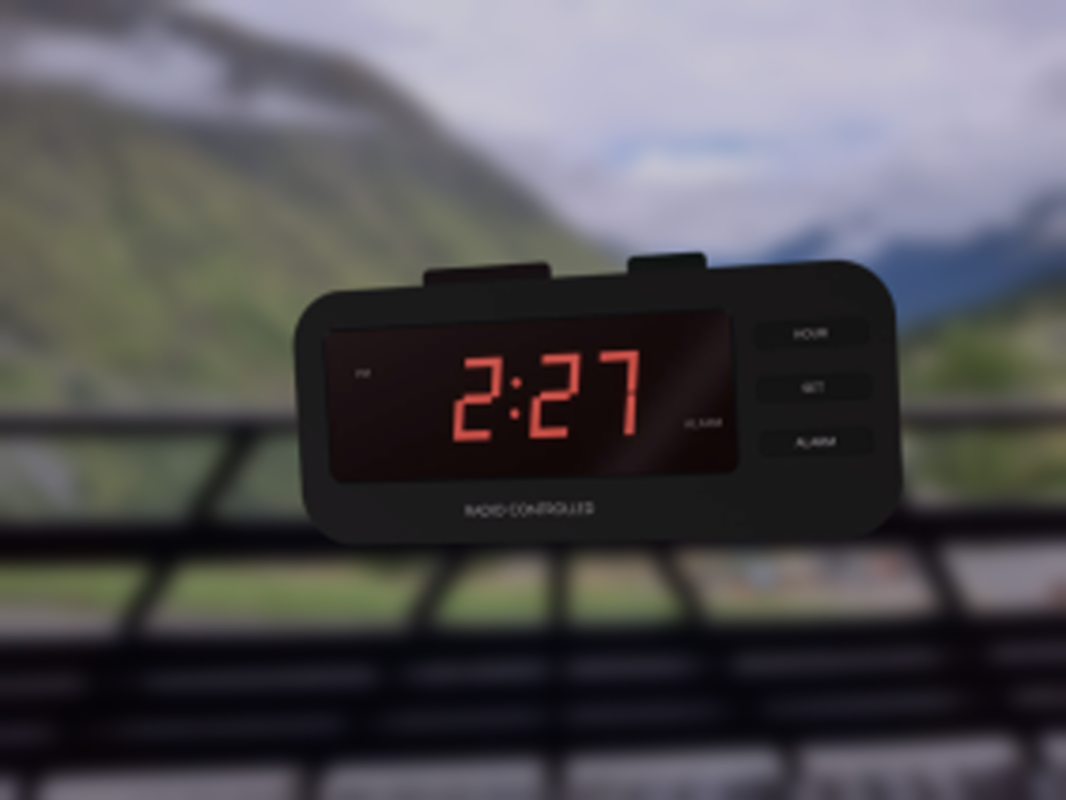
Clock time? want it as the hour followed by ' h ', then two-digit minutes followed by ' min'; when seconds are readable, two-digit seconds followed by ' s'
2 h 27 min
